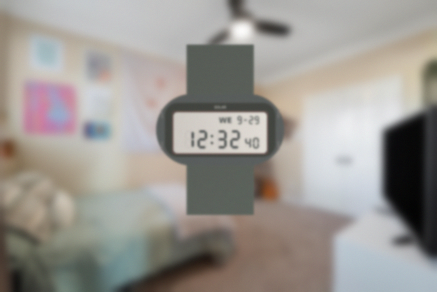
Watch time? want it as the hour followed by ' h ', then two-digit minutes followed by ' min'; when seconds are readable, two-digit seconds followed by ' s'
12 h 32 min 40 s
